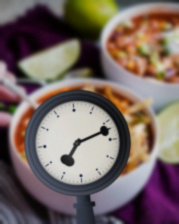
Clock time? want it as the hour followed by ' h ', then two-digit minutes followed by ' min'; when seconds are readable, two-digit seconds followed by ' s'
7 h 12 min
